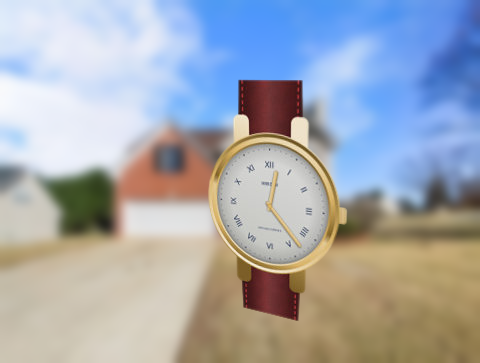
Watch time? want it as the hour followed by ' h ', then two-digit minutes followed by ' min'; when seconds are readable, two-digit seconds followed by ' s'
12 h 23 min
